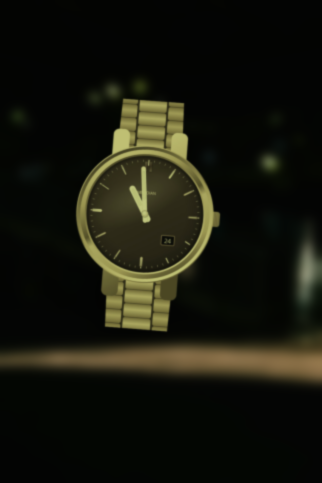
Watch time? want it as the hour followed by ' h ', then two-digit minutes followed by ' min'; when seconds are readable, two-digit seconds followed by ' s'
10 h 59 min
